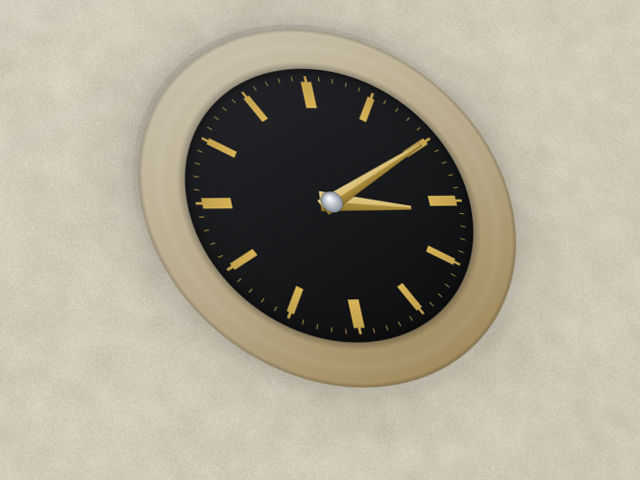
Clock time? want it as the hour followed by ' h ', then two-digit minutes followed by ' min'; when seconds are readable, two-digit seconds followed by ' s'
3 h 10 min
